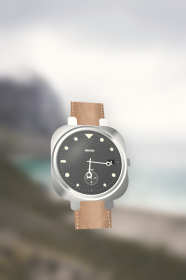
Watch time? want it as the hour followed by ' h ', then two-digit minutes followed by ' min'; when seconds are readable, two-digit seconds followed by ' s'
6 h 16 min
